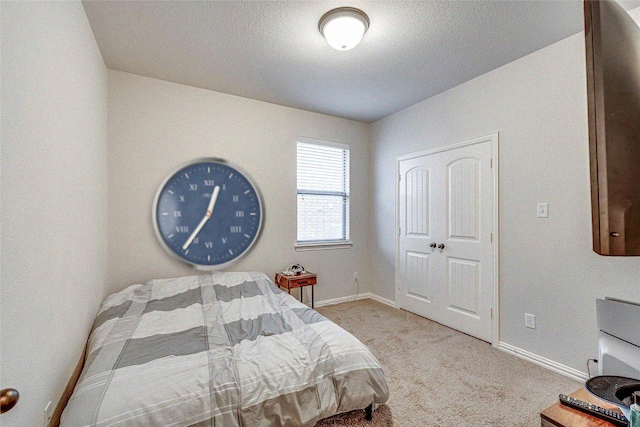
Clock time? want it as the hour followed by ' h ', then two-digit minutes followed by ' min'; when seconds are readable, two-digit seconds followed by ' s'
12 h 36 min
